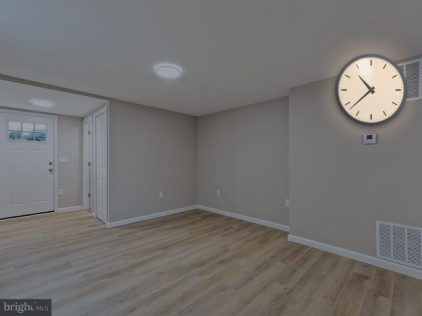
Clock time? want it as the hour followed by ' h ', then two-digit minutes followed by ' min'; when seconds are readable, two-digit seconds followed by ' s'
10 h 38 min
